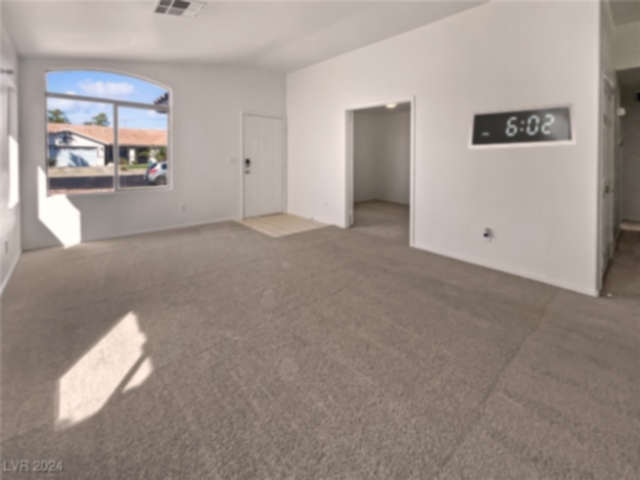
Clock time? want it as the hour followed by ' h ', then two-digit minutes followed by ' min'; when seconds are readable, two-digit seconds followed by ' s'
6 h 02 min
